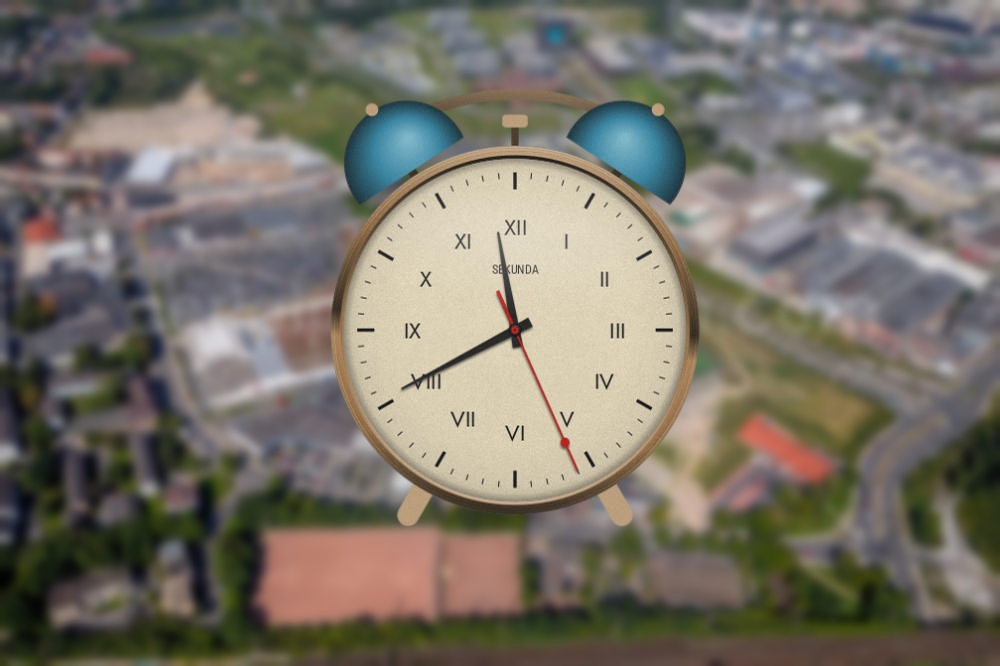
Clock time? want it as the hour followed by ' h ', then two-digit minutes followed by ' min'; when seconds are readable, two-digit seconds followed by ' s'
11 h 40 min 26 s
